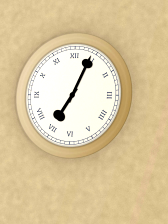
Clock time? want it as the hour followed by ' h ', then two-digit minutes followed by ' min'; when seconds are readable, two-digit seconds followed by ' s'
7 h 04 min
